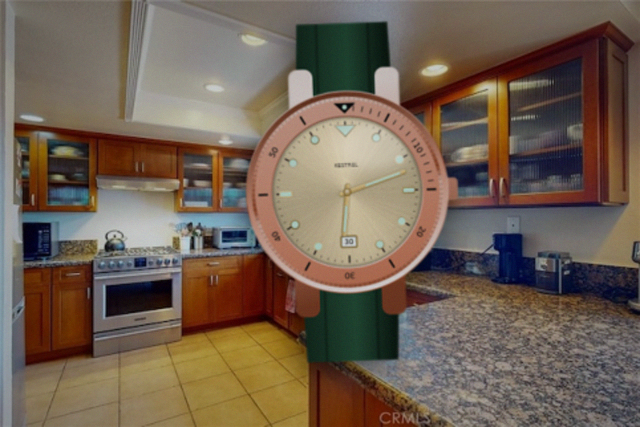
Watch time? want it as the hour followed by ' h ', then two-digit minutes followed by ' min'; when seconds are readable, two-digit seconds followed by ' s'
6 h 12 min
